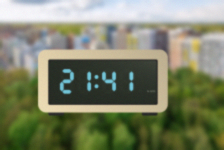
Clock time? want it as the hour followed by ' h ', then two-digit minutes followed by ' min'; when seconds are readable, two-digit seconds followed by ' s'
21 h 41 min
